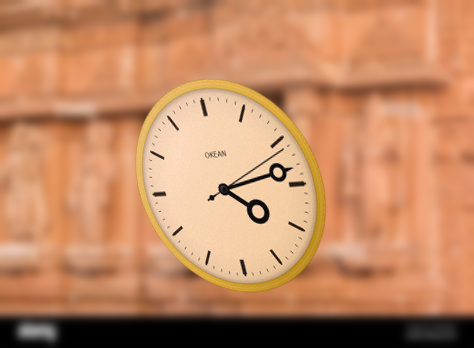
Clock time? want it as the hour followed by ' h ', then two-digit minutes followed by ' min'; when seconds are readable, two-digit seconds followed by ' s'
4 h 13 min 11 s
